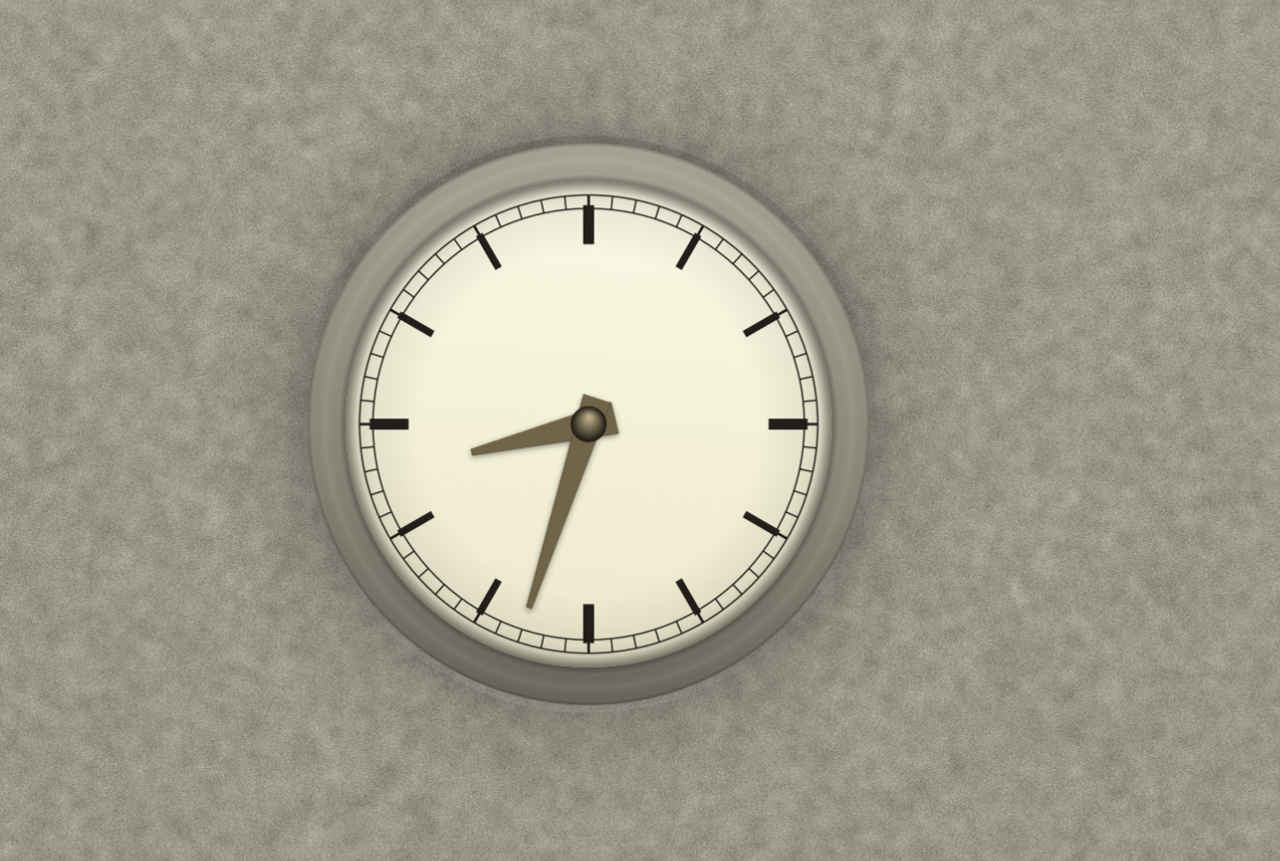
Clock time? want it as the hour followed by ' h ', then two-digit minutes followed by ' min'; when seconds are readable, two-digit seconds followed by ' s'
8 h 33 min
